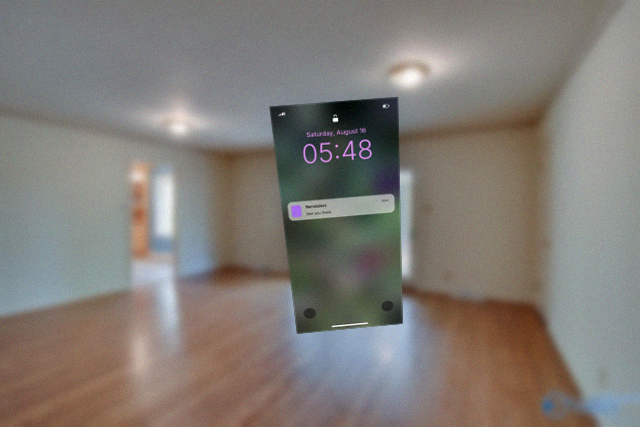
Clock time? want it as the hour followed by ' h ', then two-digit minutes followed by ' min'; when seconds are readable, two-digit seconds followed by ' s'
5 h 48 min
